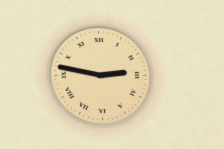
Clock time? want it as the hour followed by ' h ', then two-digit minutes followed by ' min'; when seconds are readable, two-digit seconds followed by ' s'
2 h 47 min
